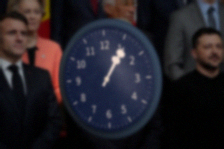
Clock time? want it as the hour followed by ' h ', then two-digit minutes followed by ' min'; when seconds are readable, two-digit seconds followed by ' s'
1 h 06 min
